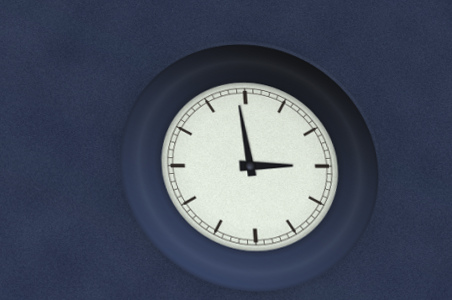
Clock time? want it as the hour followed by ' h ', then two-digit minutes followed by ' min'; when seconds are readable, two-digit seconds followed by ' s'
2 h 59 min
